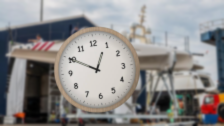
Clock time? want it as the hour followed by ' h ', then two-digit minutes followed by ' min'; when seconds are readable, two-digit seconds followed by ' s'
12 h 50 min
